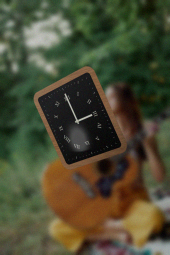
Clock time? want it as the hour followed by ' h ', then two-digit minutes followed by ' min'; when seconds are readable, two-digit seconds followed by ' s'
3 h 00 min
